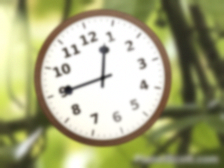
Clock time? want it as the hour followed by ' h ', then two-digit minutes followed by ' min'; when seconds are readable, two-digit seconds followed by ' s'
12 h 45 min
